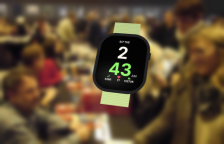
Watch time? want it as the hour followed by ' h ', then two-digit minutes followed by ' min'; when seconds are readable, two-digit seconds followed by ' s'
2 h 43 min
